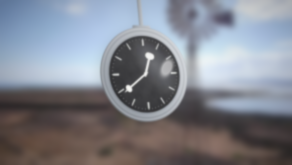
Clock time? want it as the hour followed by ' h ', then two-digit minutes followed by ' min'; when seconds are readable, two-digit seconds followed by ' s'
12 h 39 min
